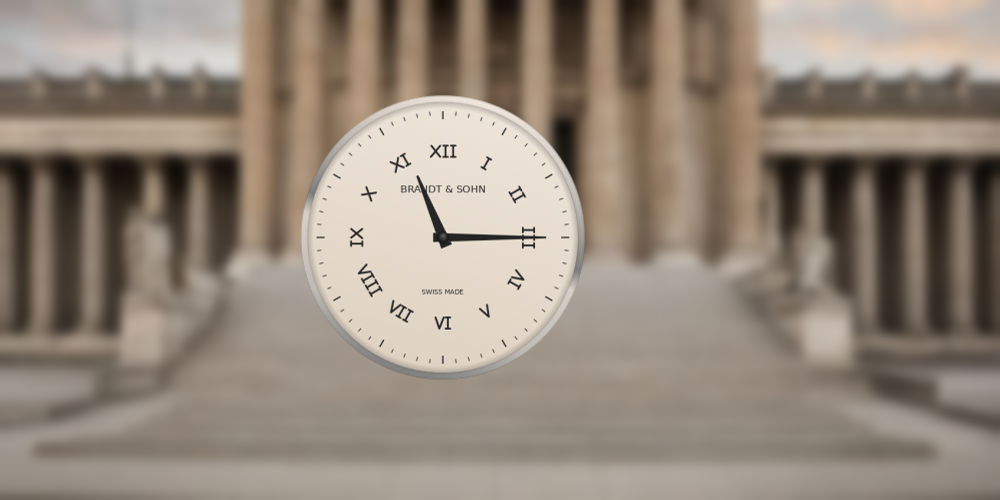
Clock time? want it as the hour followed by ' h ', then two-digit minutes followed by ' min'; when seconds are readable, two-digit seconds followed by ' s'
11 h 15 min
